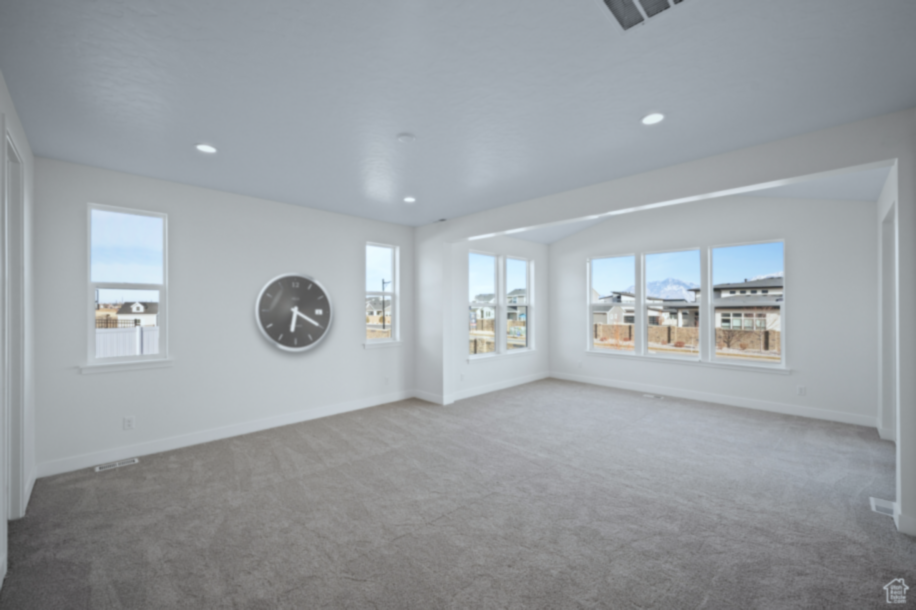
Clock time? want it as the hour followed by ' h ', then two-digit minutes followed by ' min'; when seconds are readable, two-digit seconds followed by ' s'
6 h 20 min
